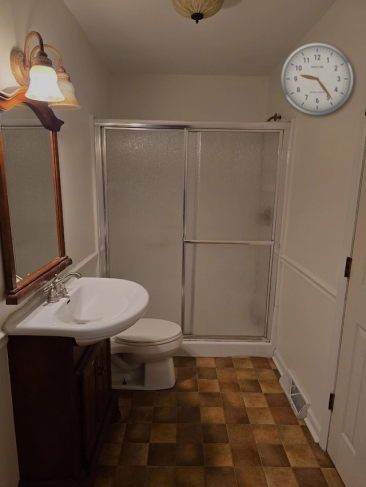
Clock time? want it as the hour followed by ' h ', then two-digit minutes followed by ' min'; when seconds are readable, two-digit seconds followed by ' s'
9 h 24 min
